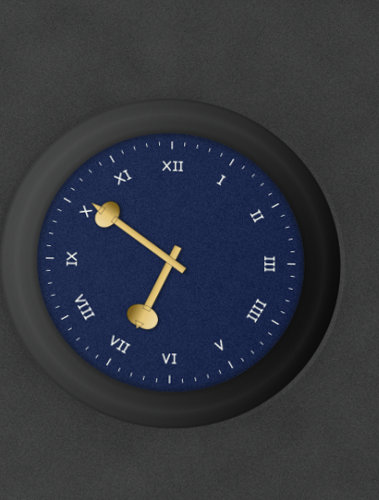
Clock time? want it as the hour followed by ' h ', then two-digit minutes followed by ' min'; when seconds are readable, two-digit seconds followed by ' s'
6 h 51 min
